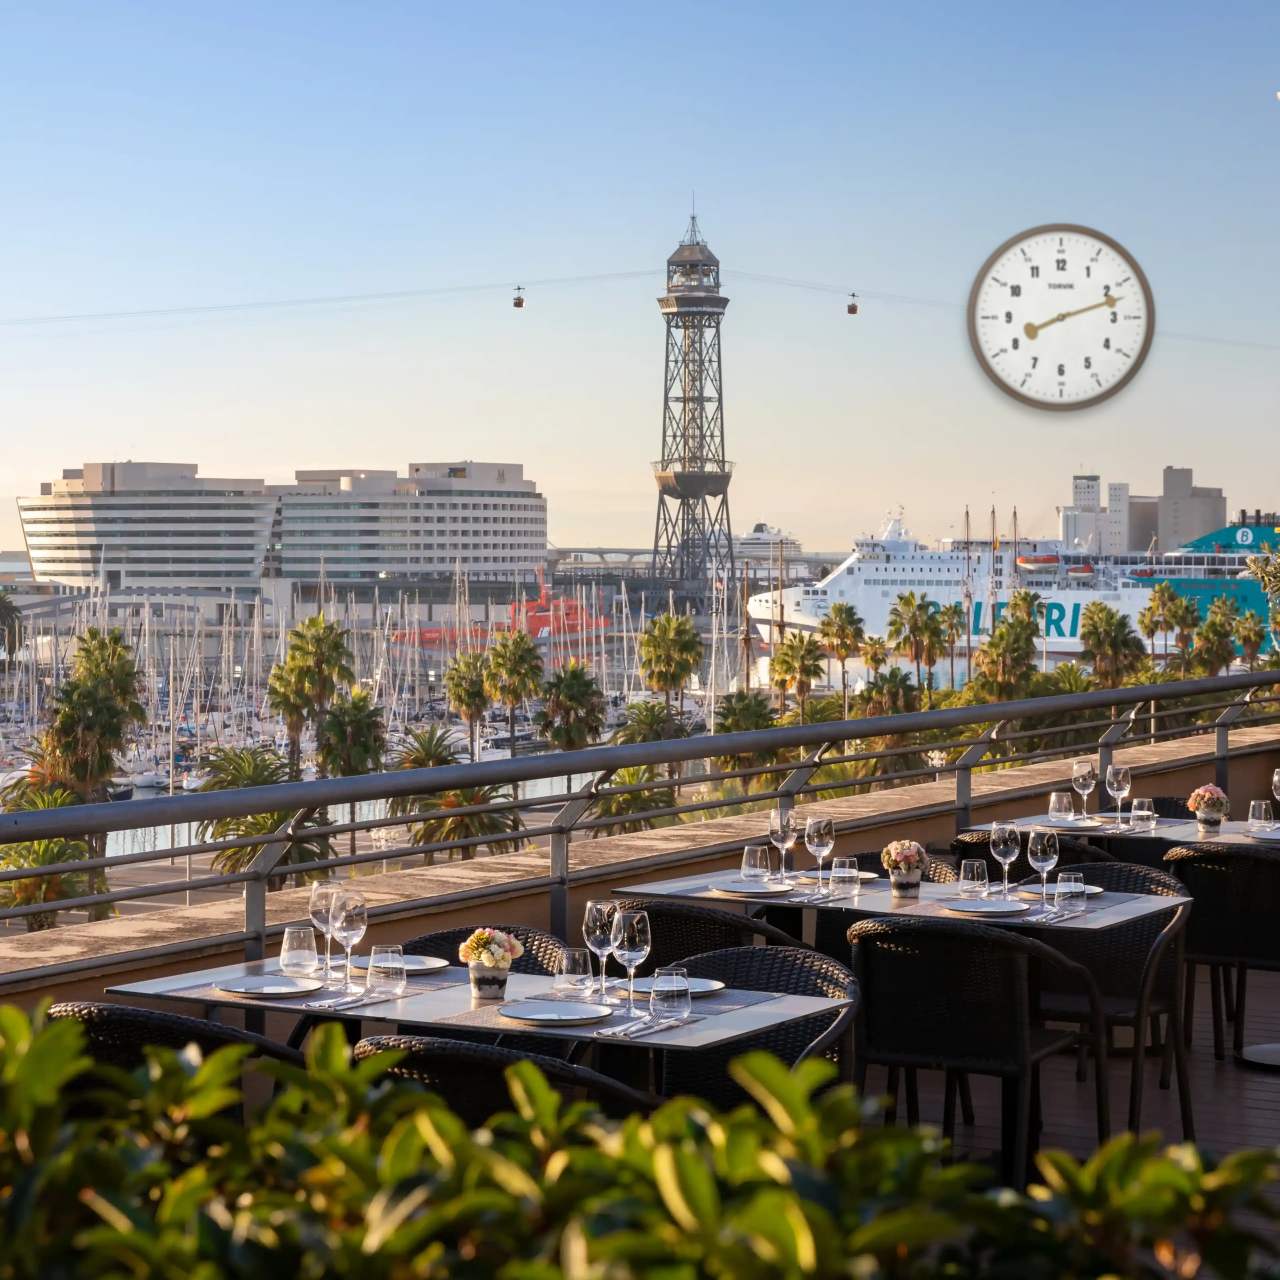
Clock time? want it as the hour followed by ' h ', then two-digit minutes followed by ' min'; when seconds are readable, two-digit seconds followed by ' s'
8 h 12 min
